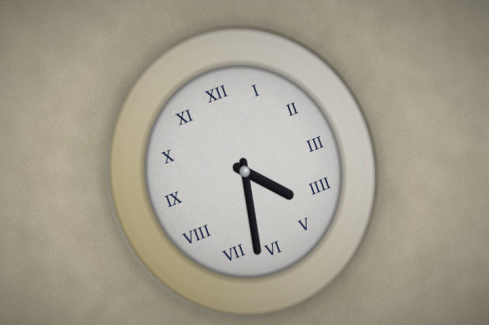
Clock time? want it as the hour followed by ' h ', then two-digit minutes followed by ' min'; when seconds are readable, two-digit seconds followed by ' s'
4 h 32 min
